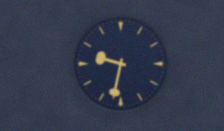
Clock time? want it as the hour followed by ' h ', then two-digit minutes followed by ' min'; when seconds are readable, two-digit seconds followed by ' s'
9 h 32 min
